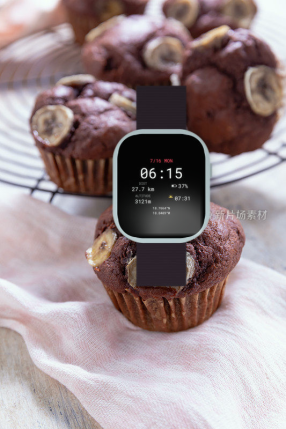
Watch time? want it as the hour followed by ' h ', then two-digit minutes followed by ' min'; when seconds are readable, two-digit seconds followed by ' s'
6 h 15 min
